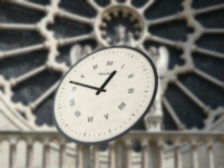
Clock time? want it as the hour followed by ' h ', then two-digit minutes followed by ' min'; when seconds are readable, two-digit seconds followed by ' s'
12 h 47 min
